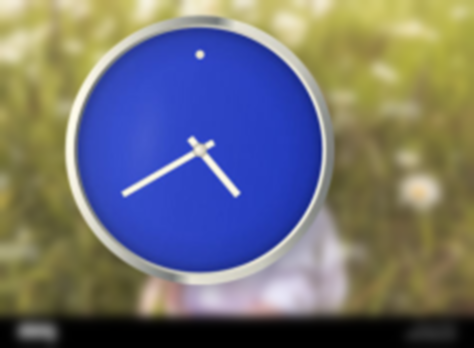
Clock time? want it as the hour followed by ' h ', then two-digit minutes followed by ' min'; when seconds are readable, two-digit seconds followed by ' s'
4 h 40 min
